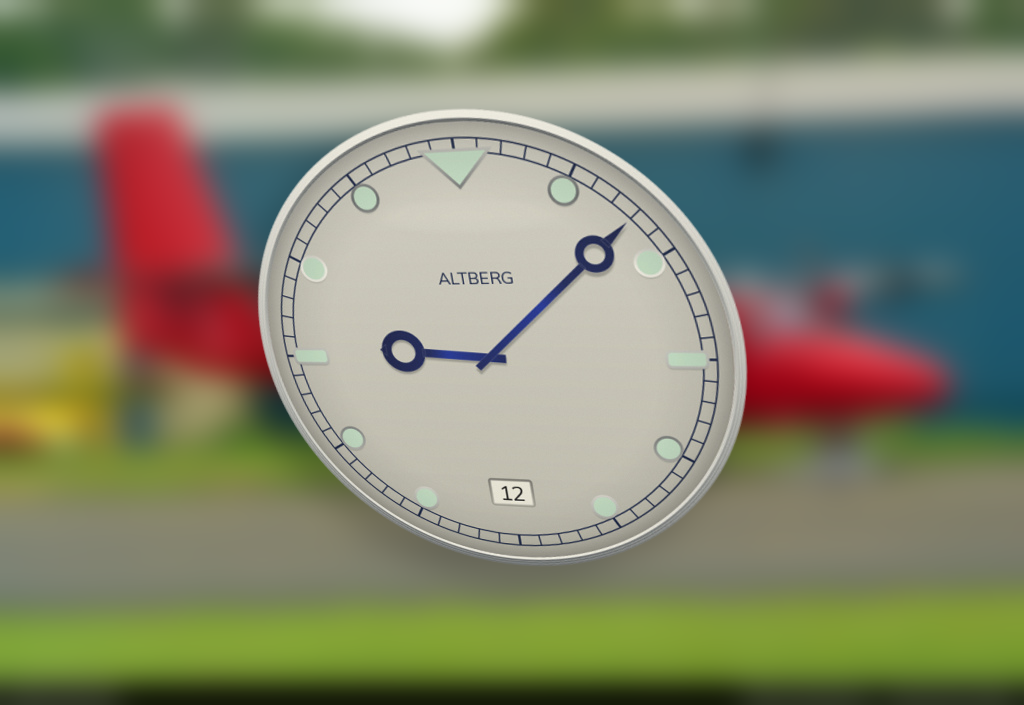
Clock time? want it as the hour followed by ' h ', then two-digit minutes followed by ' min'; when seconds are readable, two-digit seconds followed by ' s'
9 h 08 min
